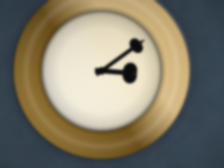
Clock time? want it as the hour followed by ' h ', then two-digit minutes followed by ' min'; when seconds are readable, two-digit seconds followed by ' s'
3 h 09 min
